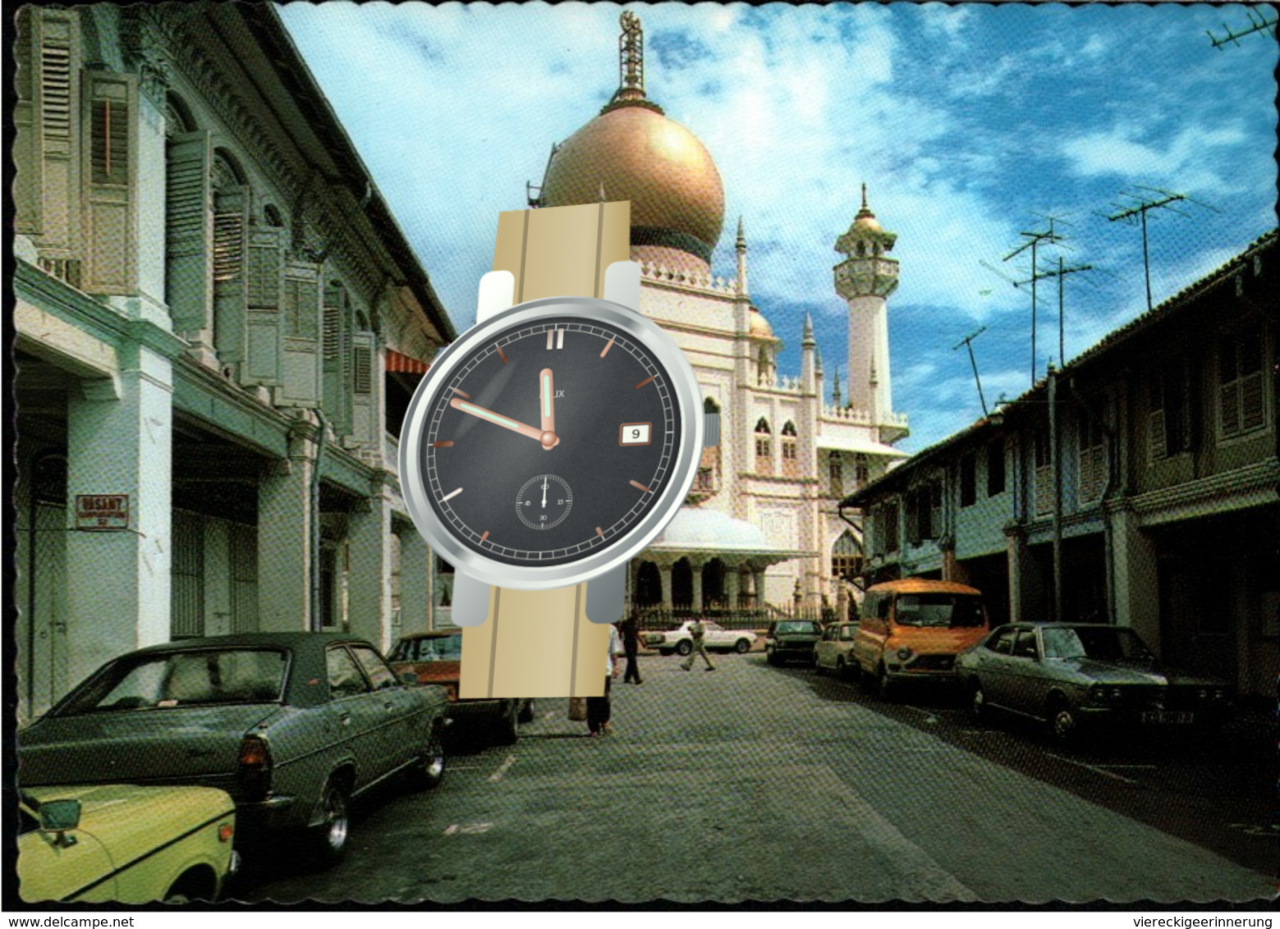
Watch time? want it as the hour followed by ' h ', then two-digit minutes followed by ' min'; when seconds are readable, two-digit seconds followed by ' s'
11 h 49 min
